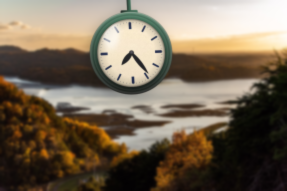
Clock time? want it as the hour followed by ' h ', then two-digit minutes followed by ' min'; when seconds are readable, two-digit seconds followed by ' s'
7 h 24 min
